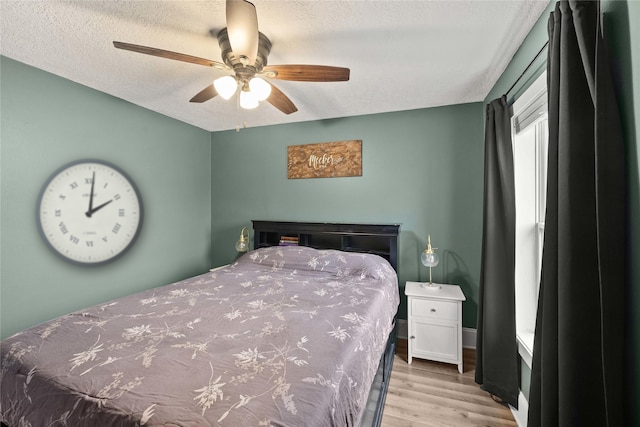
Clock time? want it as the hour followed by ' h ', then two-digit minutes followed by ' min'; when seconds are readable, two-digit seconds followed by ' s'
2 h 01 min
